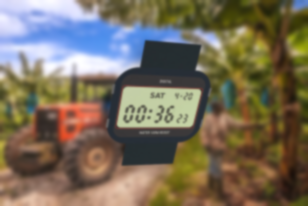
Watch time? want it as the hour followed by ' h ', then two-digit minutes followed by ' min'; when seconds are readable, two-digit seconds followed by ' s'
0 h 36 min
